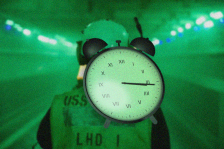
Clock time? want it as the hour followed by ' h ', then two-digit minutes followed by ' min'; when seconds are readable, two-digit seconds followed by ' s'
3 h 16 min
